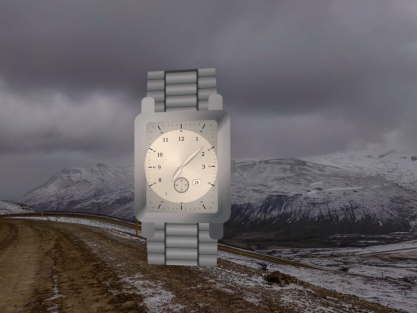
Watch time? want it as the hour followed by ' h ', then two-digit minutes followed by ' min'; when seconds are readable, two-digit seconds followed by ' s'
7 h 08 min
